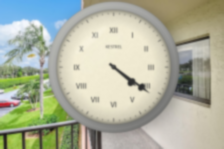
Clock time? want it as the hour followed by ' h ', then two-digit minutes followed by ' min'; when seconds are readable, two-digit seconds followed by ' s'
4 h 21 min
